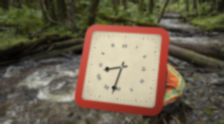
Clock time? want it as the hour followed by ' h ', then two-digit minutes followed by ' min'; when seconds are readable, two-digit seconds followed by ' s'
8 h 32 min
